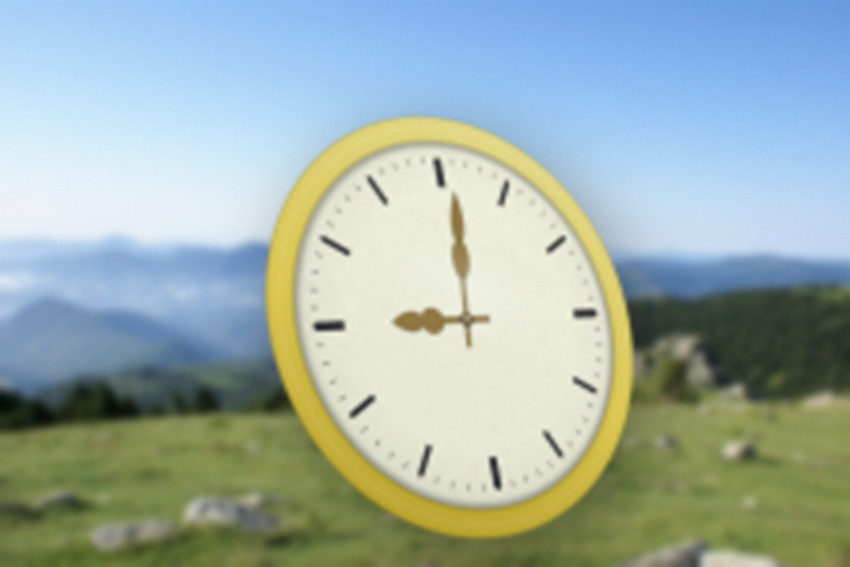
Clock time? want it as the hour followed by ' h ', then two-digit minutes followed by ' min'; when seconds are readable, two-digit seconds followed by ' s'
9 h 01 min
